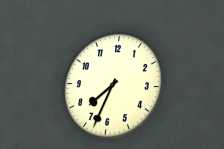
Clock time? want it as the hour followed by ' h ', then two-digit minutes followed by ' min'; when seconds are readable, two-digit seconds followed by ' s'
7 h 33 min
